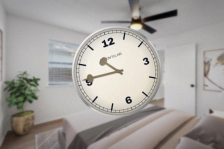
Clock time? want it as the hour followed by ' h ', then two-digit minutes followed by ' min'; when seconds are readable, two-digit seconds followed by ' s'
10 h 46 min
